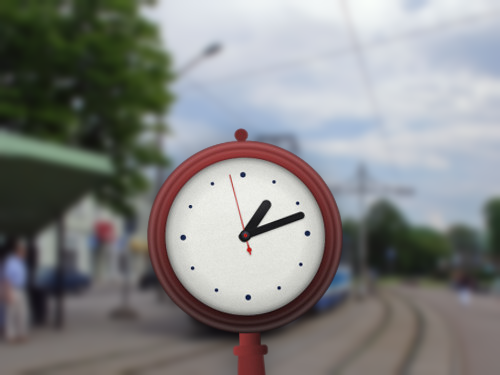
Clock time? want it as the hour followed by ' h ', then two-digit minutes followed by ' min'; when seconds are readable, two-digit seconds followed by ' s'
1 h 11 min 58 s
